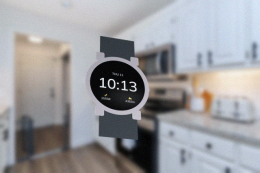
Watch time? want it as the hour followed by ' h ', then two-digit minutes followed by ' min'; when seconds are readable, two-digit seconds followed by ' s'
10 h 13 min
